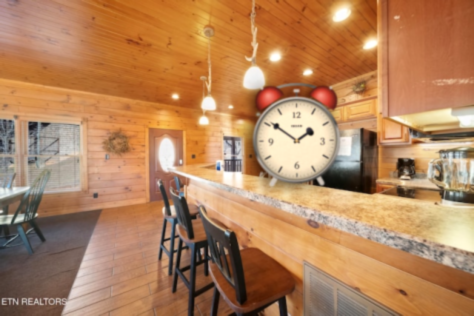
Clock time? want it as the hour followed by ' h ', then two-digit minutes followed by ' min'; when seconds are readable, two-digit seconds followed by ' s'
1 h 51 min
